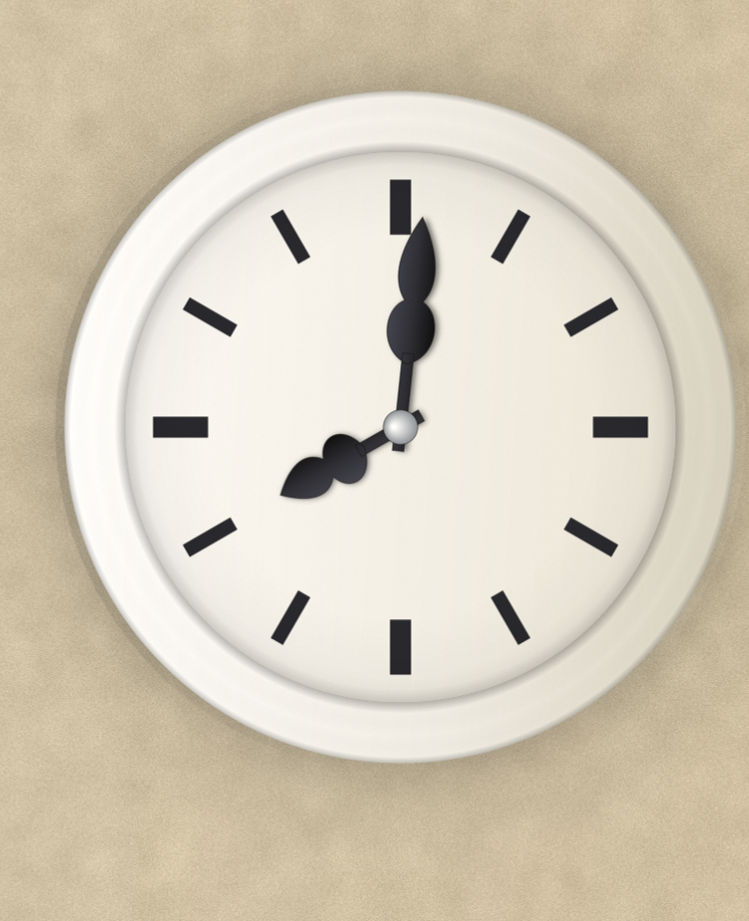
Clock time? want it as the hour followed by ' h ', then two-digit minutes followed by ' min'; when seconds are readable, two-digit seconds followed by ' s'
8 h 01 min
